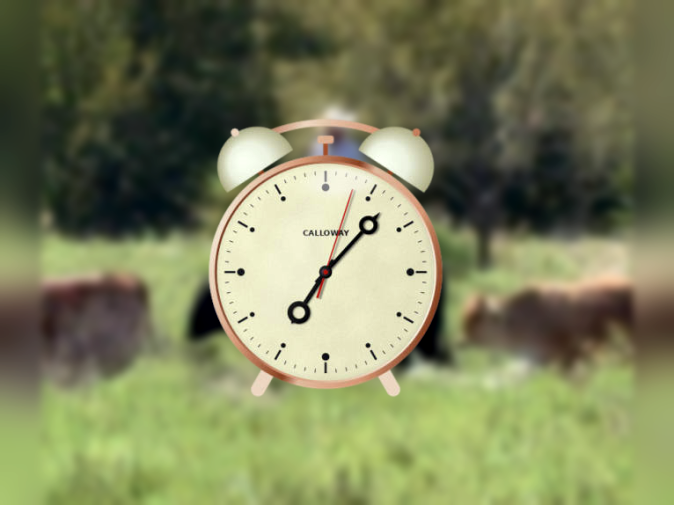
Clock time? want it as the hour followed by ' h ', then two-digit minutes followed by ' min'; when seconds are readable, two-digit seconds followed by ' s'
7 h 07 min 03 s
